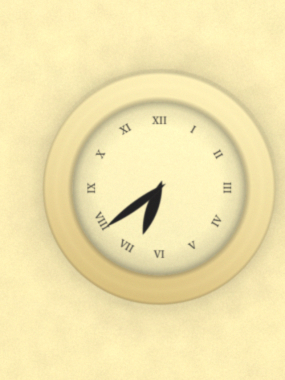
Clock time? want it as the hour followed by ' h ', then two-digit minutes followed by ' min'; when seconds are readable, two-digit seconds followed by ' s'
6 h 39 min
